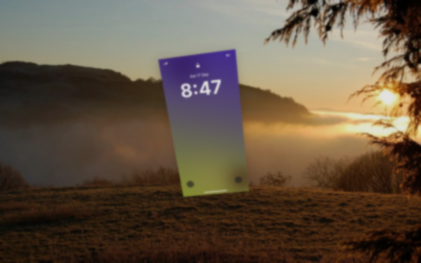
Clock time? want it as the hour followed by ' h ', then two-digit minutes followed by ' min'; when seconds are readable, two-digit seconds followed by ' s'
8 h 47 min
